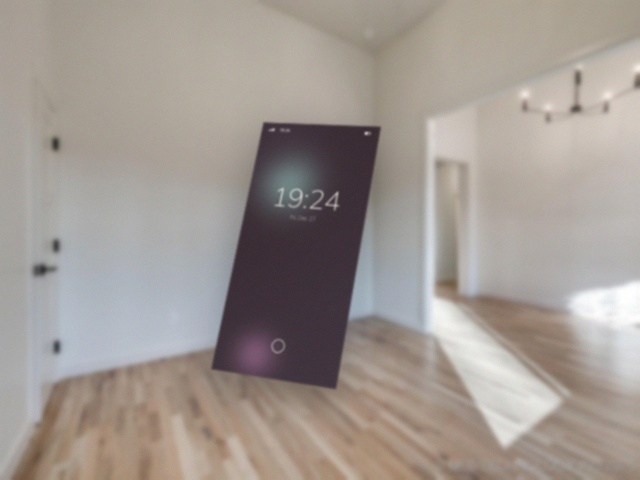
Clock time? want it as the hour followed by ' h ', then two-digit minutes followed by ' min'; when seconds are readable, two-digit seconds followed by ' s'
19 h 24 min
